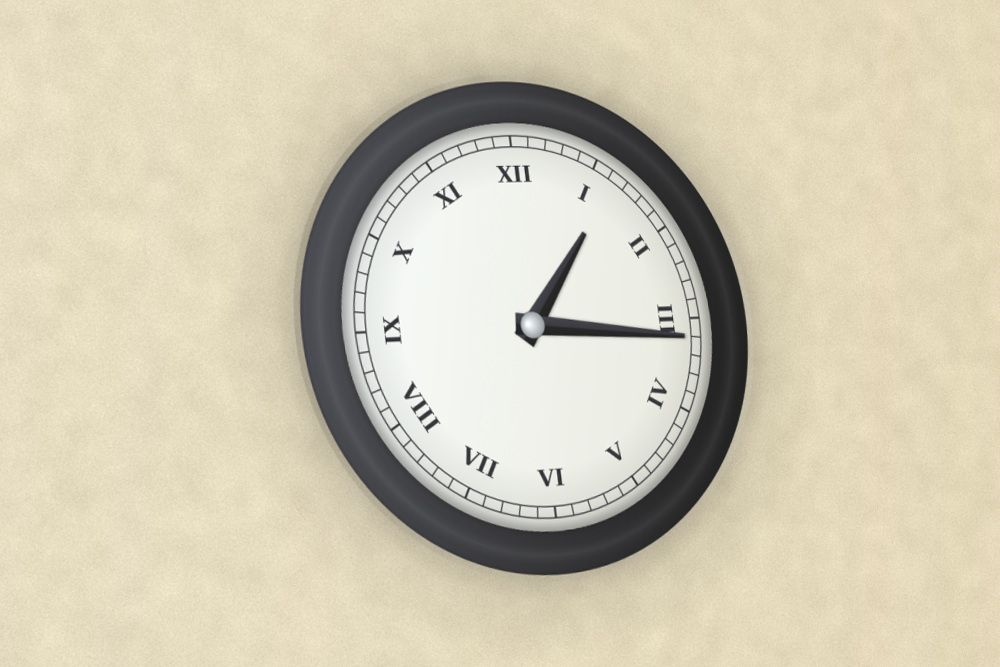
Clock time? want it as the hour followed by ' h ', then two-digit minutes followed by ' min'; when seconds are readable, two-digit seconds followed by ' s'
1 h 16 min
